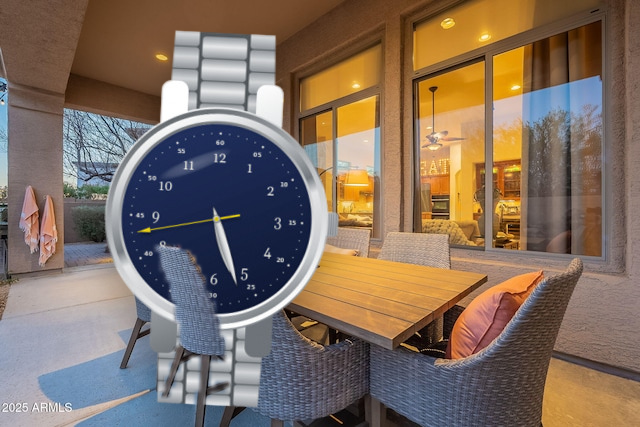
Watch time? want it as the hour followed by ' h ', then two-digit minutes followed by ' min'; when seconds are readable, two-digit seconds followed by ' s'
5 h 26 min 43 s
